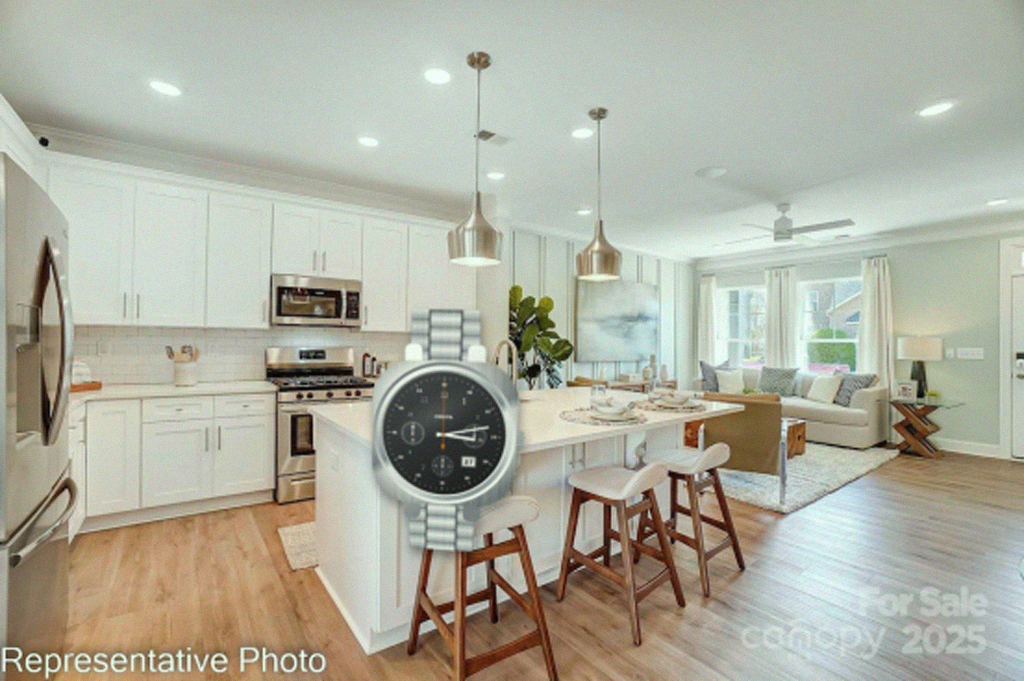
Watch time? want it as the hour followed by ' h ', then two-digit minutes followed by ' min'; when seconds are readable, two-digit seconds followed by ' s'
3 h 13 min
